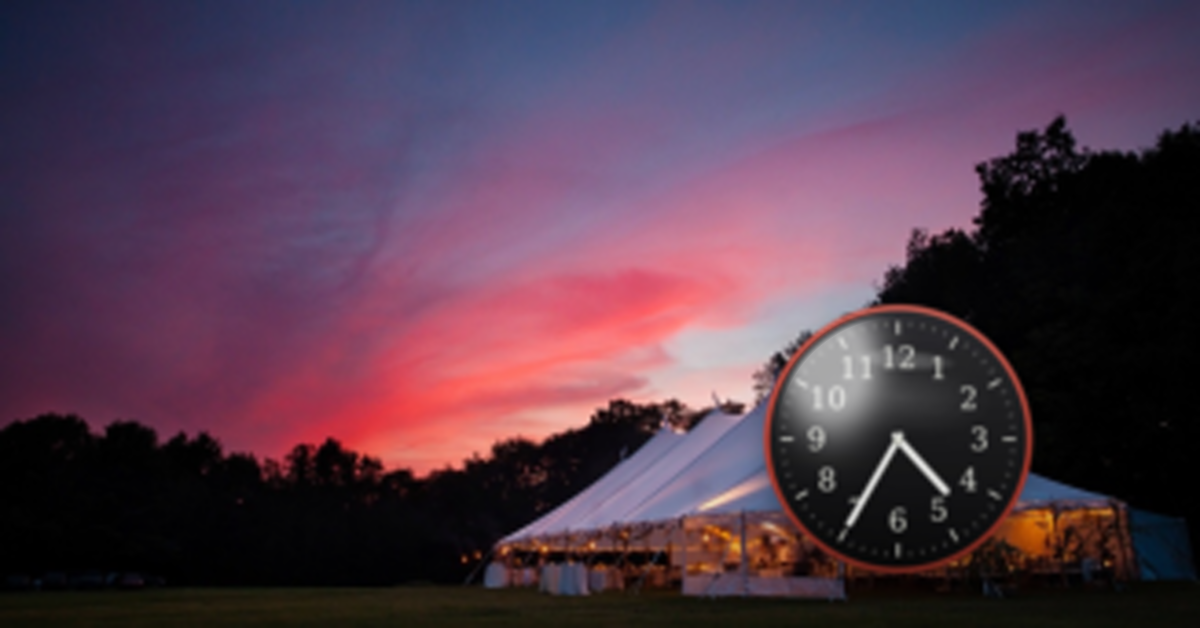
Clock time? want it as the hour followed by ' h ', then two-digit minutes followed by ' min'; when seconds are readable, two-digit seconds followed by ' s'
4 h 35 min
